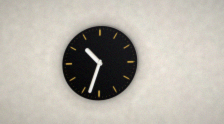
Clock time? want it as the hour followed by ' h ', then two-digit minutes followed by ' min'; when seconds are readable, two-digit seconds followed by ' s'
10 h 33 min
